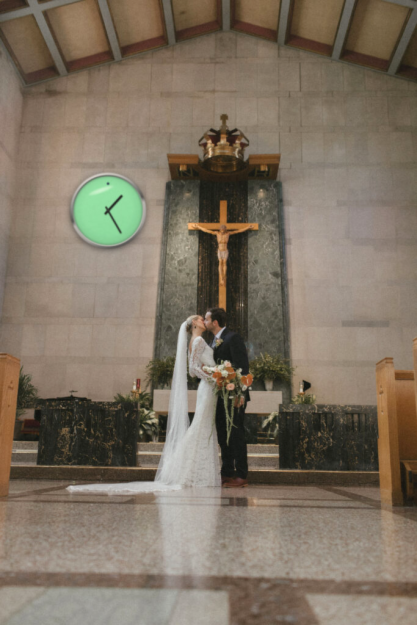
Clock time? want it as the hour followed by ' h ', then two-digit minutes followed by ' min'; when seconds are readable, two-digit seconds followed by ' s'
1 h 25 min
